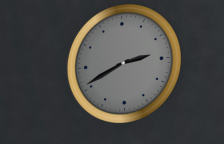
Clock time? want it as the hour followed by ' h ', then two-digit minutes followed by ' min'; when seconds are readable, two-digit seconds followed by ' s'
2 h 41 min
